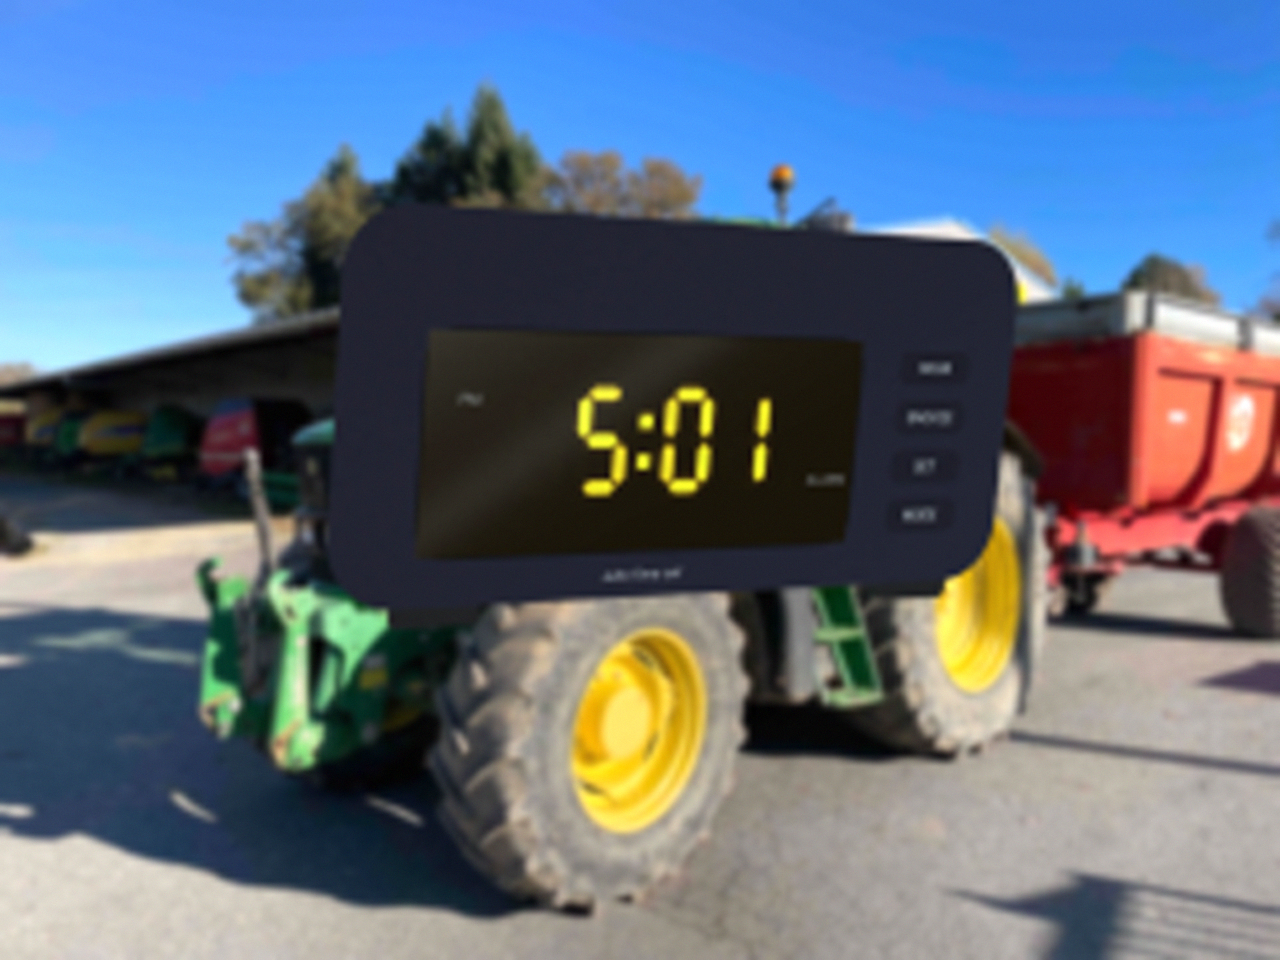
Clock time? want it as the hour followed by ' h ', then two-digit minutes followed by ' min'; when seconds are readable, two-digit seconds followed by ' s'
5 h 01 min
